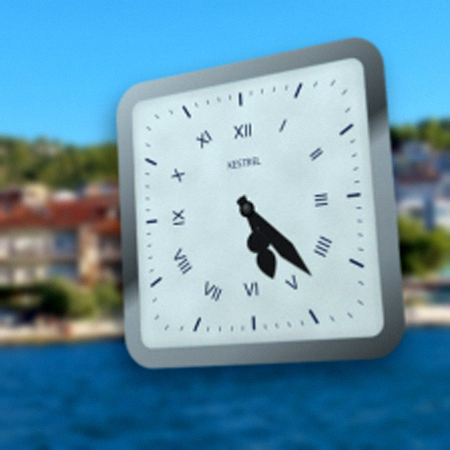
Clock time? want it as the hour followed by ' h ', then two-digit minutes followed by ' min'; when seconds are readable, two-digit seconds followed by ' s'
5 h 23 min
